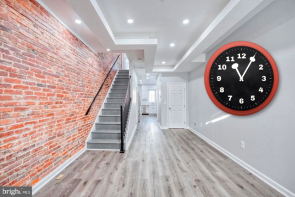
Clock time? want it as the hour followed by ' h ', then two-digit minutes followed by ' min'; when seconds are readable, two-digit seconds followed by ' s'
11 h 05 min
